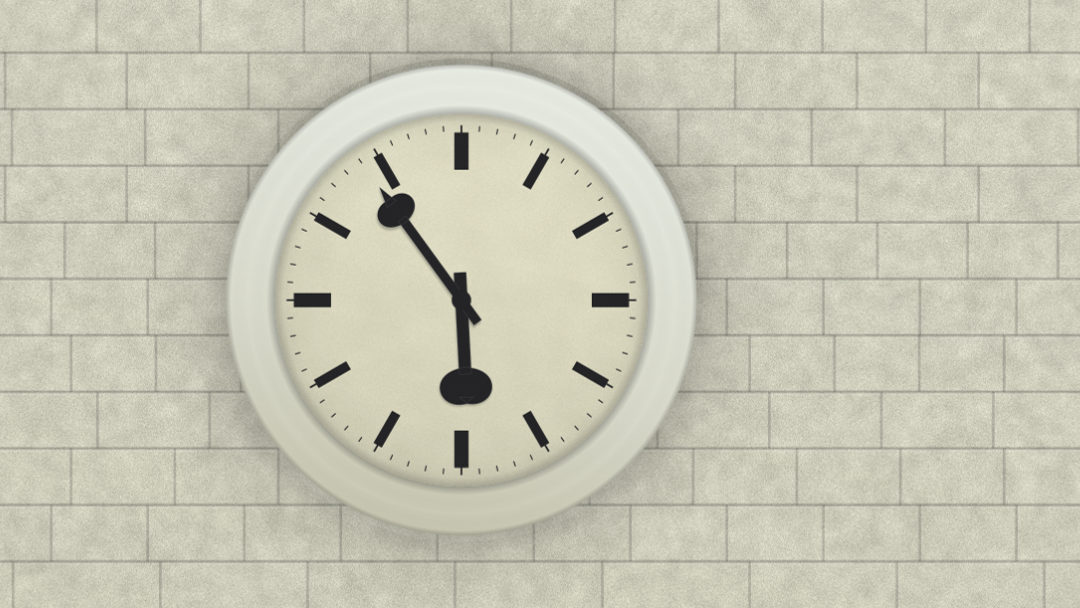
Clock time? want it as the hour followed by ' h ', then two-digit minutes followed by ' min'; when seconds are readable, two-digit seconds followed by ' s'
5 h 54 min
